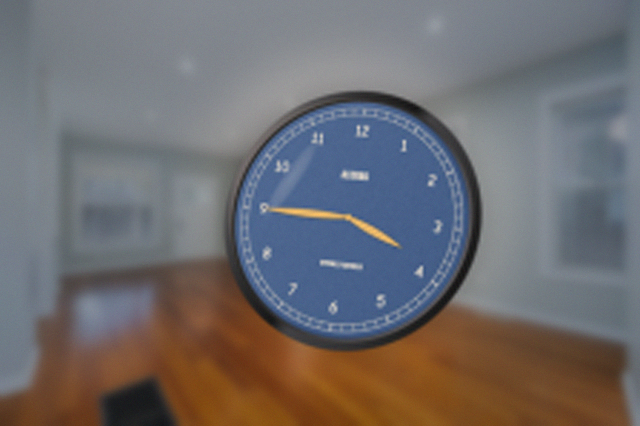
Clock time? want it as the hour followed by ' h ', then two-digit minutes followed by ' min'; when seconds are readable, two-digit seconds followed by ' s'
3 h 45 min
